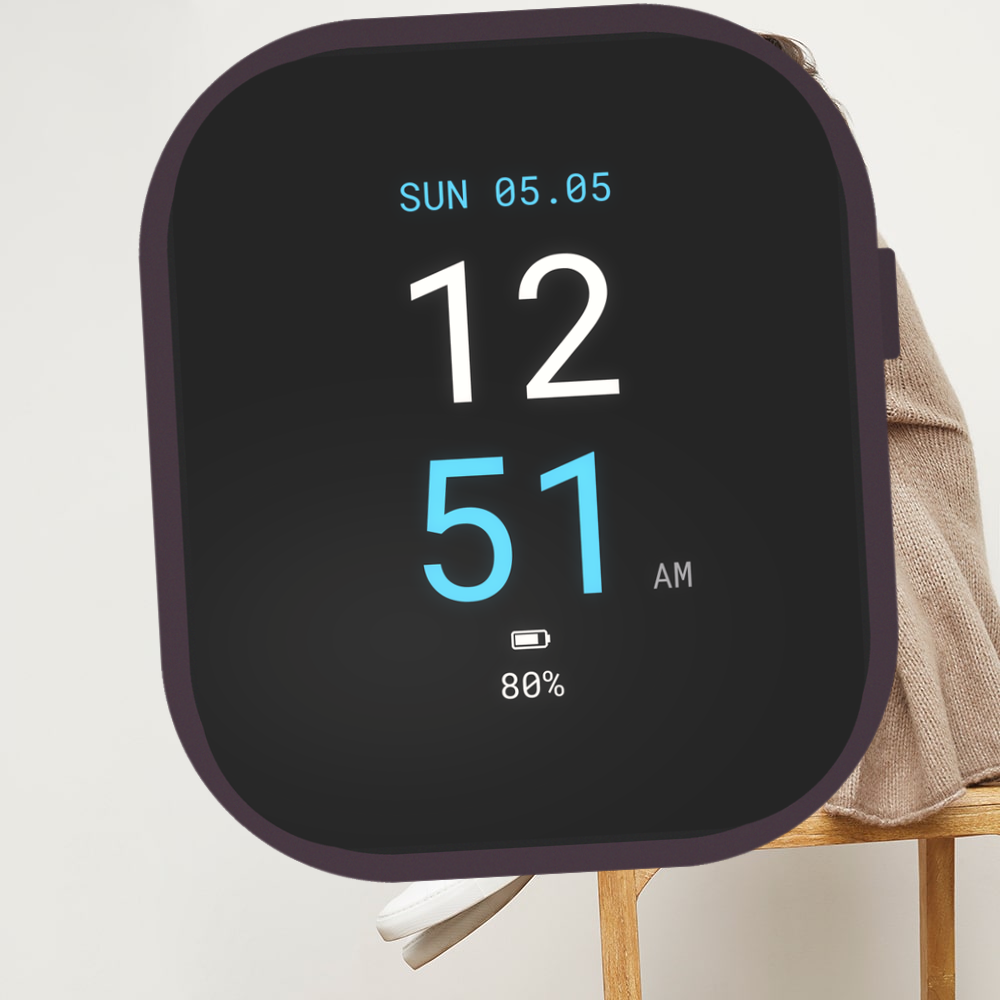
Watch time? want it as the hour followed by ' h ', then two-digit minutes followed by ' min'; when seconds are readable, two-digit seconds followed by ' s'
12 h 51 min
